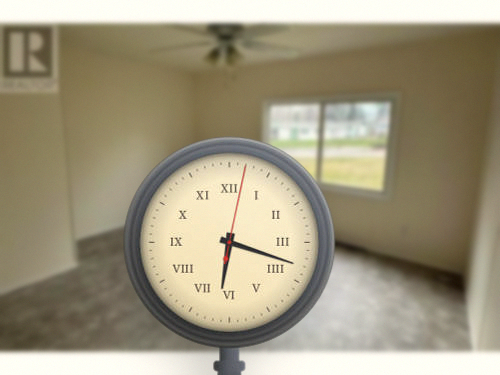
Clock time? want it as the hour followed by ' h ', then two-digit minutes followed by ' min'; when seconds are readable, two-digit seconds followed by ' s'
6 h 18 min 02 s
